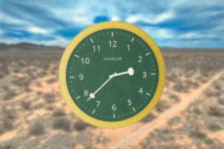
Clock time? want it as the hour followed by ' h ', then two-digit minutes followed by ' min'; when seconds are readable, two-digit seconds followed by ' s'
2 h 38 min
